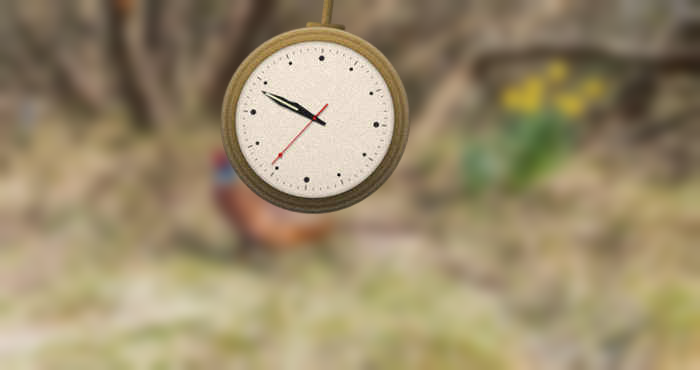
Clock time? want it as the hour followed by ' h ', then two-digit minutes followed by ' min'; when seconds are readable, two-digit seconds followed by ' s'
9 h 48 min 36 s
